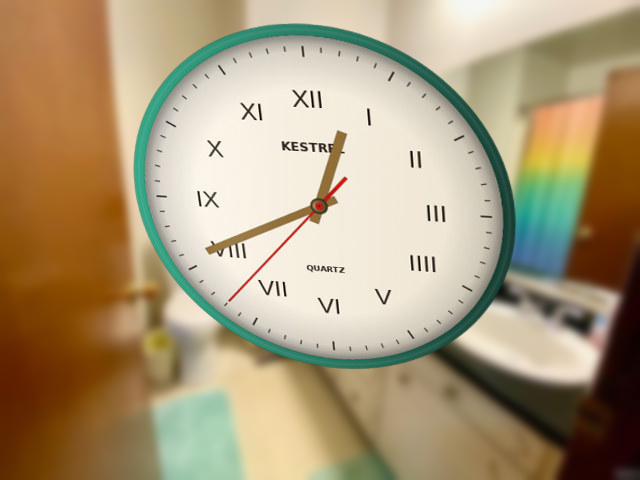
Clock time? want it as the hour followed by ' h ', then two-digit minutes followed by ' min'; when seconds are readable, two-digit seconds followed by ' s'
12 h 40 min 37 s
